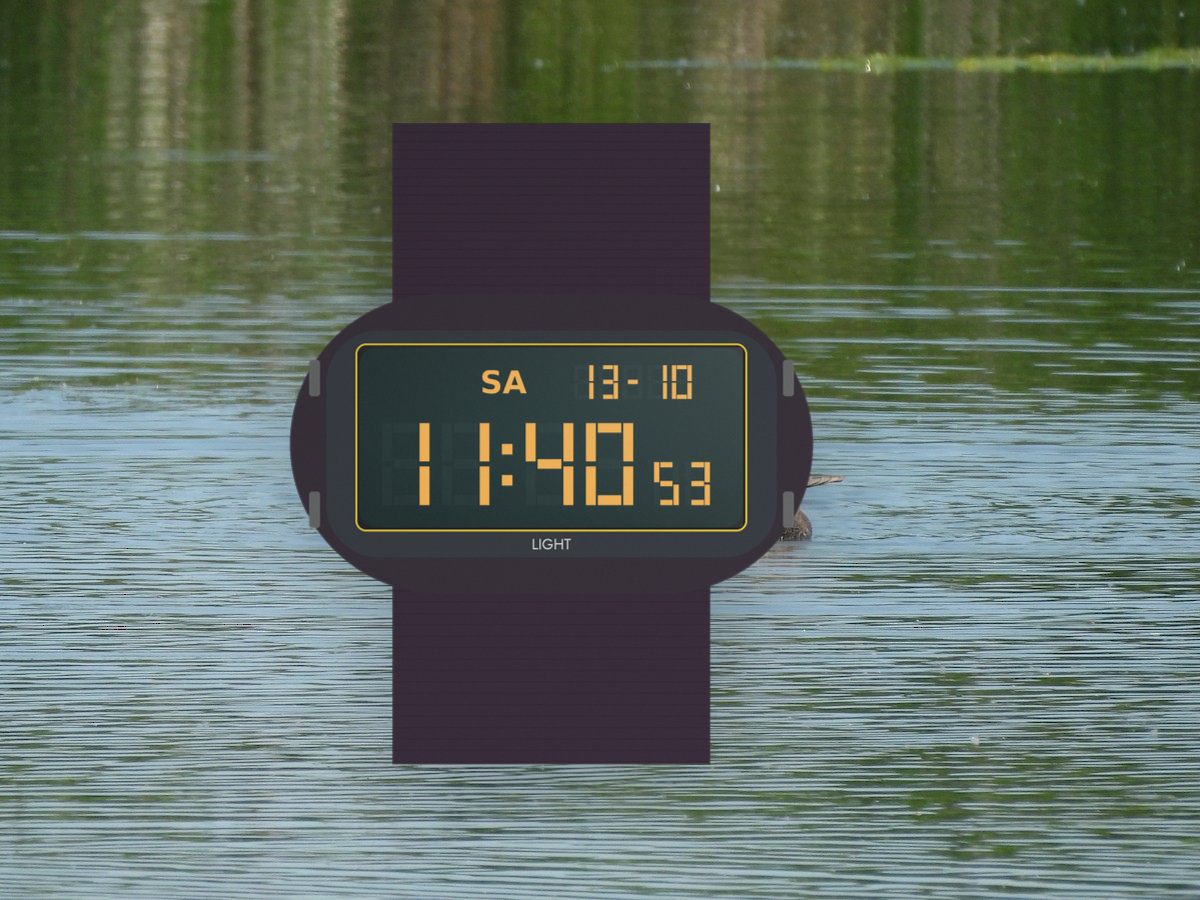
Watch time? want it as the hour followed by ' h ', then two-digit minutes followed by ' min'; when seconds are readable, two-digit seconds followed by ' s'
11 h 40 min 53 s
